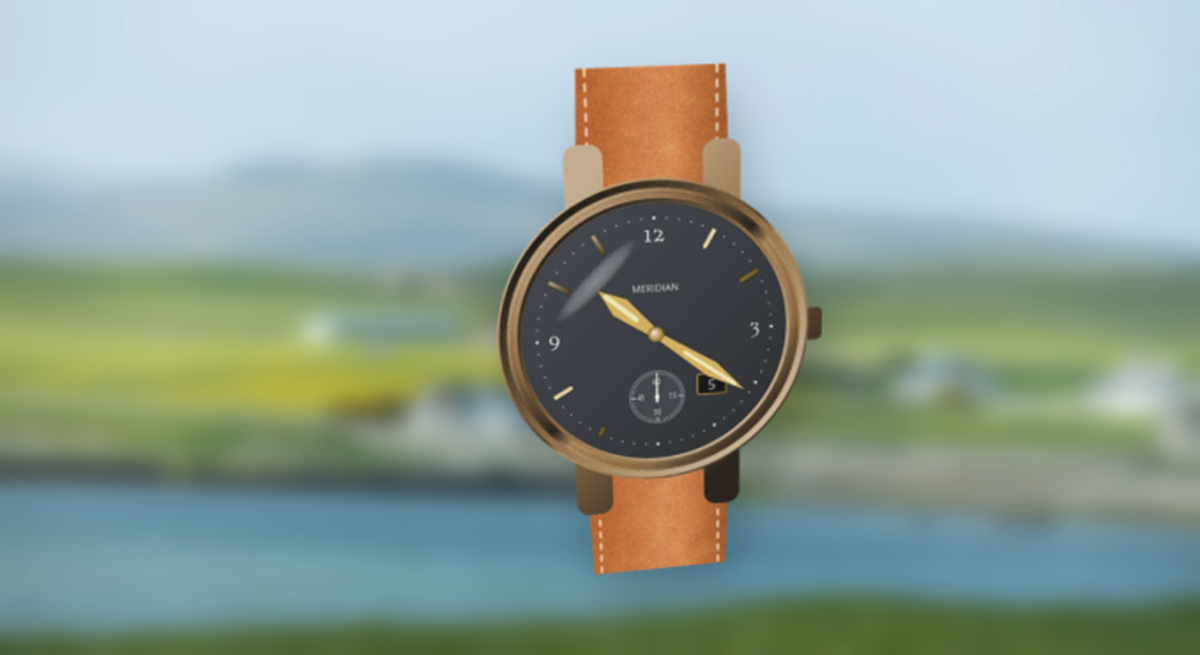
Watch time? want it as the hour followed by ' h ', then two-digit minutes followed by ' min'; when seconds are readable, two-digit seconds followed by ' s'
10 h 21 min
